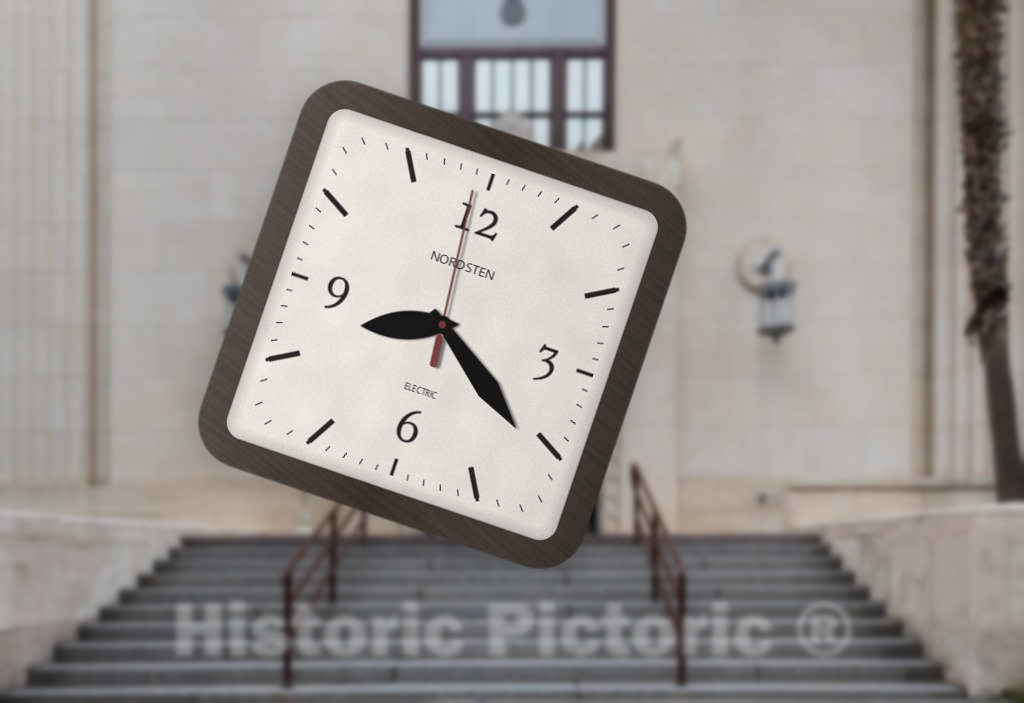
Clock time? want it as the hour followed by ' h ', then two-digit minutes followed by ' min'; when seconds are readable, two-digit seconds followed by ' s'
8 h 20 min 59 s
